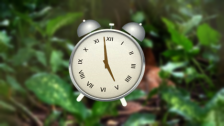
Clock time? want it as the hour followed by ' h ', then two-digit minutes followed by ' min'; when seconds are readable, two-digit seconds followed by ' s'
4 h 58 min
